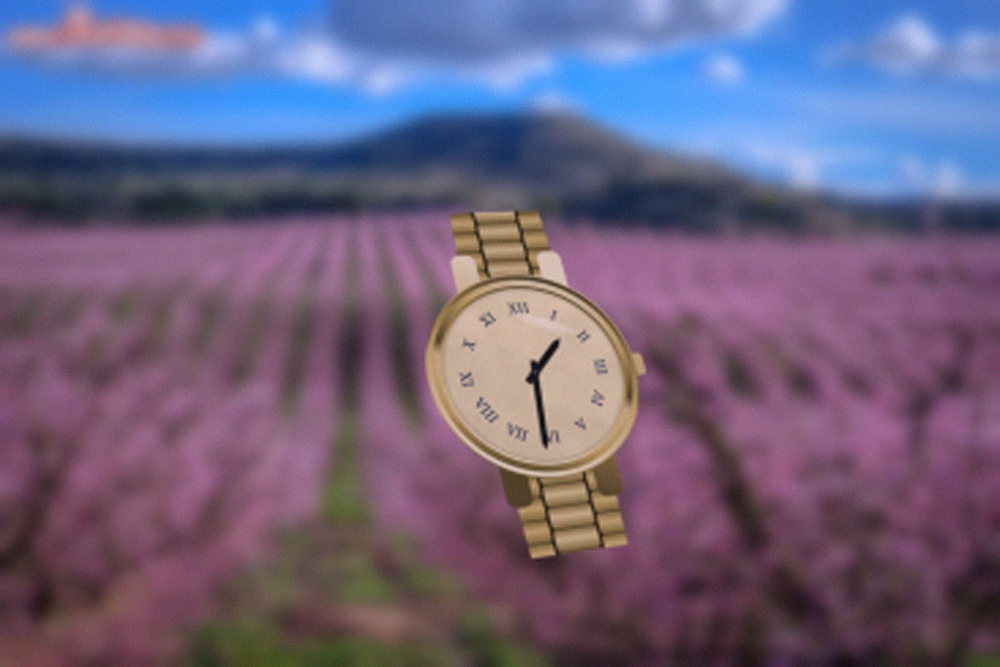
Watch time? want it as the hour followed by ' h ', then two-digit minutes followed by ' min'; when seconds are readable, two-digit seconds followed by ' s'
1 h 31 min
